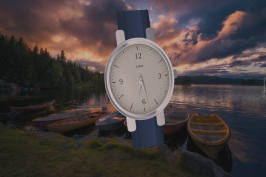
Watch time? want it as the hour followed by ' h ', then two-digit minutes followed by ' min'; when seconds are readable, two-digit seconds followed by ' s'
6 h 28 min
